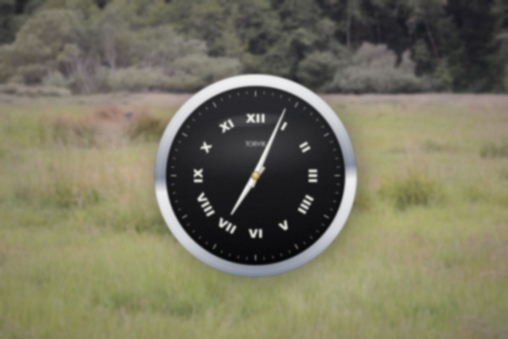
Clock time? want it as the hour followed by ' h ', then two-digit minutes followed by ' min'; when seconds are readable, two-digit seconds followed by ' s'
7 h 04 min
